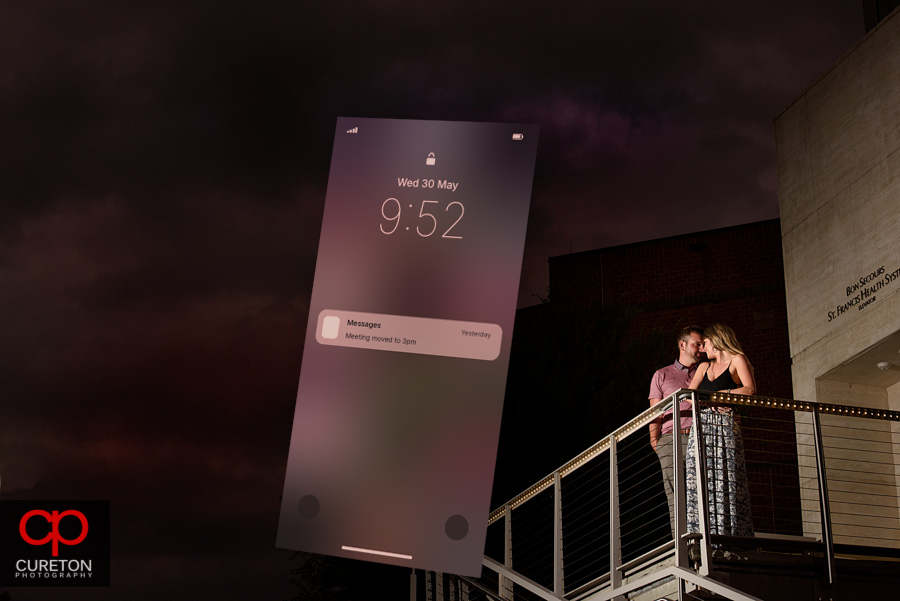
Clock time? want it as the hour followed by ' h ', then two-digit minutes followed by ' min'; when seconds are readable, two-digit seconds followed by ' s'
9 h 52 min
